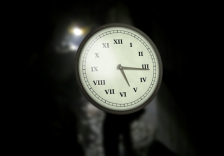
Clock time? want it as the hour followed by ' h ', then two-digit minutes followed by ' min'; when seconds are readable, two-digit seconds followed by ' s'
5 h 16 min
